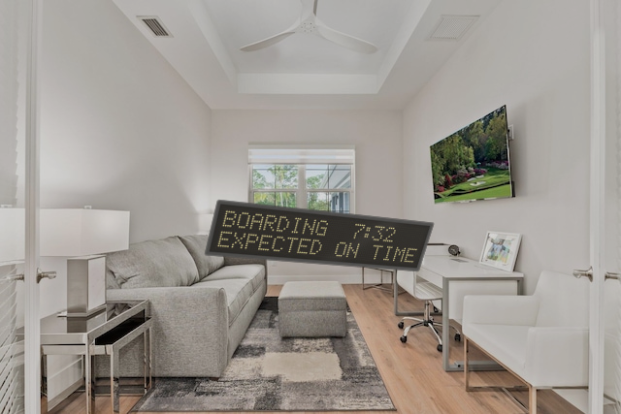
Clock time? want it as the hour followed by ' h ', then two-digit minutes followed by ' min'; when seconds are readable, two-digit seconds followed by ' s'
7 h 32 min
